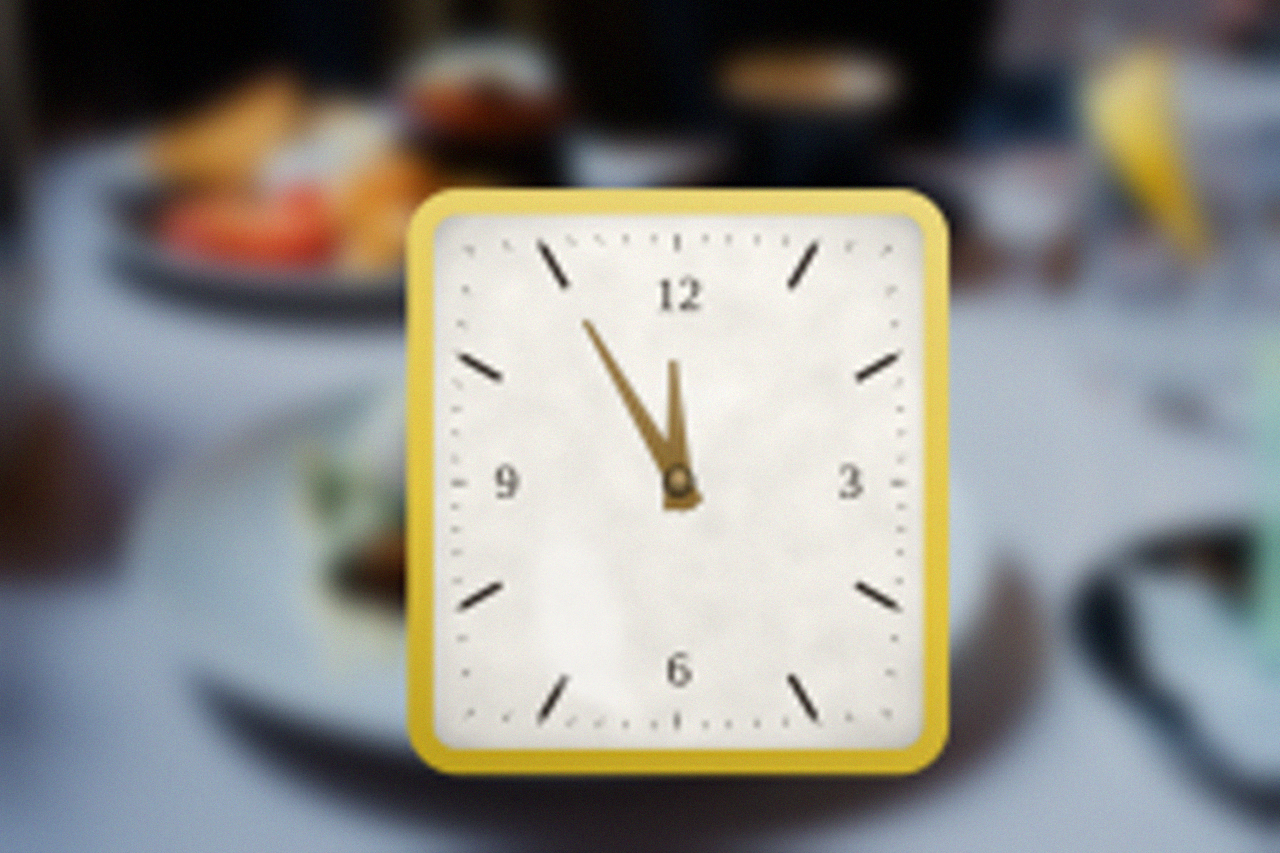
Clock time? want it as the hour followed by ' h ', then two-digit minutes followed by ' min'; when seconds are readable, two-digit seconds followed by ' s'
11 h 55 min
